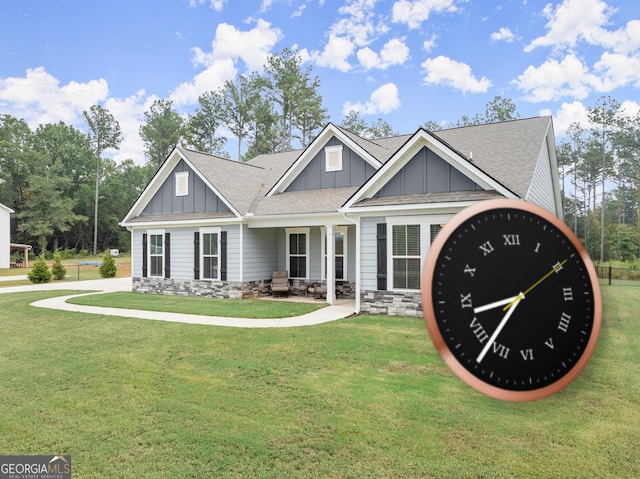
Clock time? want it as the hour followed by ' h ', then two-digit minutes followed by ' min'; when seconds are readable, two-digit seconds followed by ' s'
8 h 37 min 10 s
